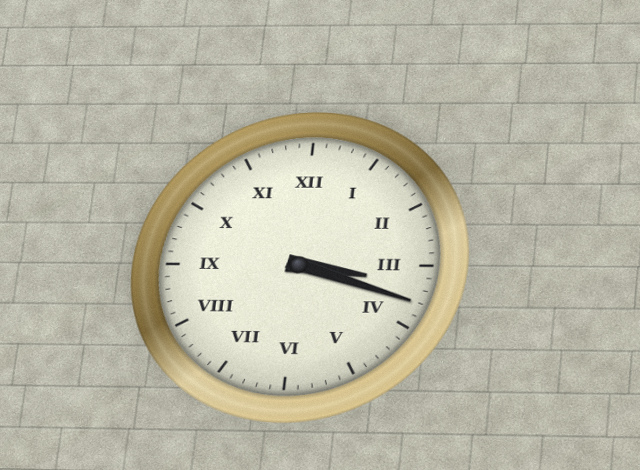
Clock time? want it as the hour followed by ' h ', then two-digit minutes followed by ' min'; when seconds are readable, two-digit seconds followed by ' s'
3 h 18 min
